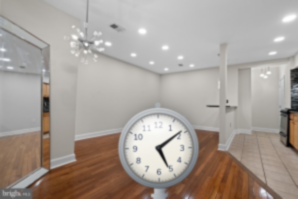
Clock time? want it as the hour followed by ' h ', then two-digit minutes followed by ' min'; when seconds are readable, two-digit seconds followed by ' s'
5 h 09 min
